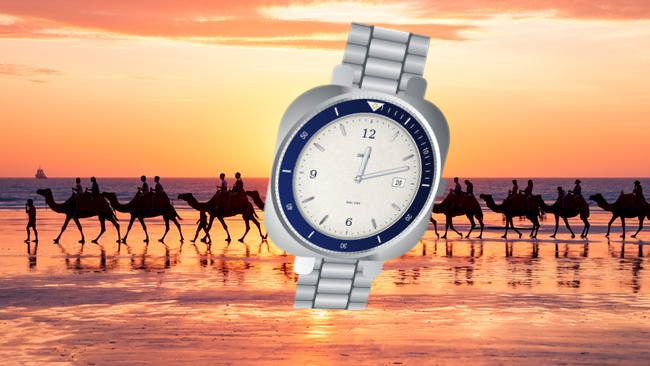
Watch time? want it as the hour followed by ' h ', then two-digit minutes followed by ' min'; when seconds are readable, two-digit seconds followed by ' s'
12 h 12 min
